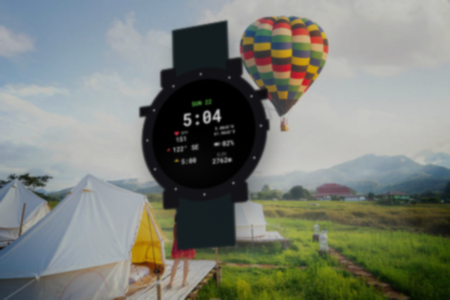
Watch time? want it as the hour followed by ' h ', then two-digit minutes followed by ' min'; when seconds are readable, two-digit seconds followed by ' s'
5 h 04 min
